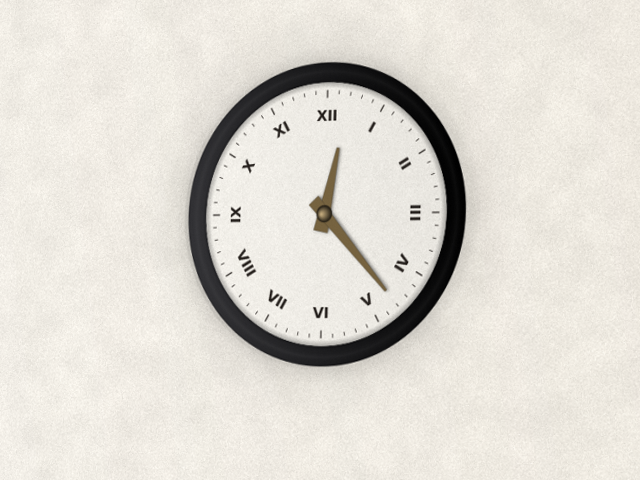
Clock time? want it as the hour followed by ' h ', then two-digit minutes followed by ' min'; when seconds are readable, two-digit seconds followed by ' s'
12 h 23 min
